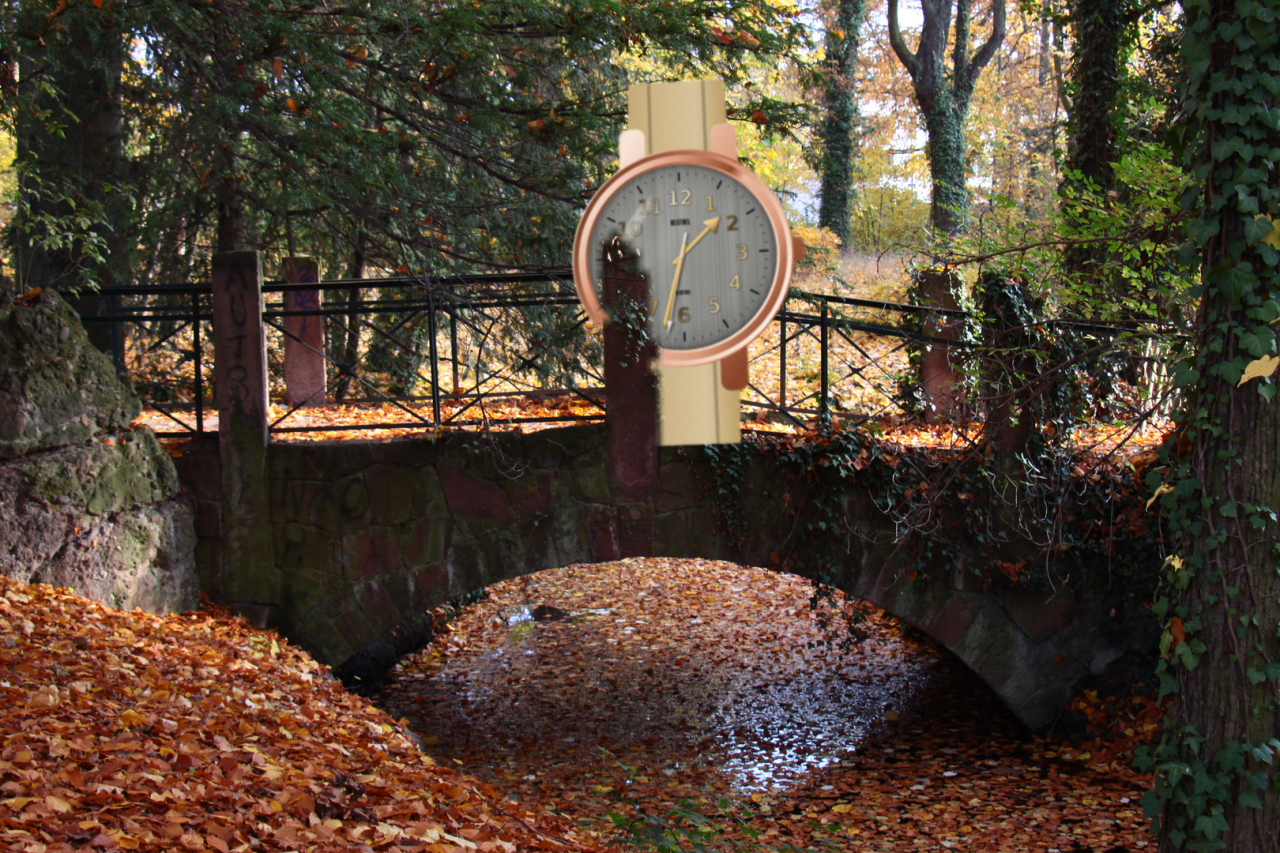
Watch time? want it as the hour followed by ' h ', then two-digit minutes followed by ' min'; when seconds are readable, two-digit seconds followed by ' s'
1 h 32 min 32 s
